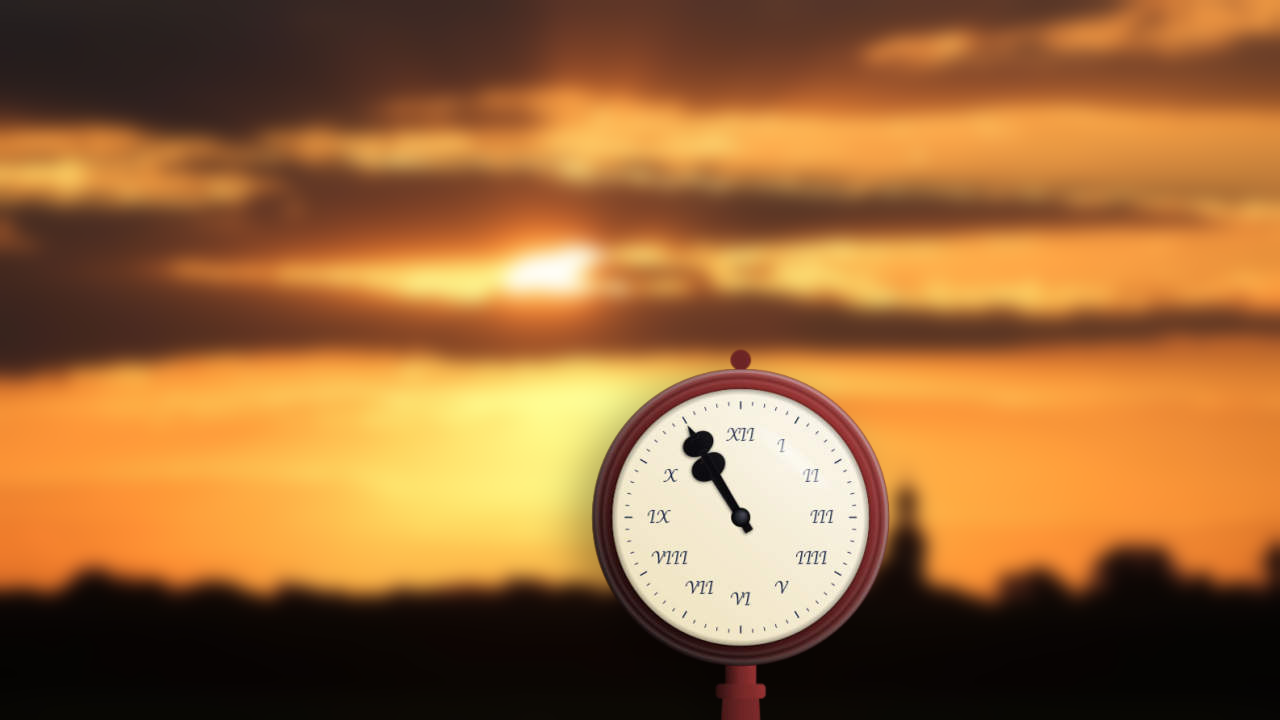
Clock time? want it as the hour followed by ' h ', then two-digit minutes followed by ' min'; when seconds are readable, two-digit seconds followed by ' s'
10 h 55 min
